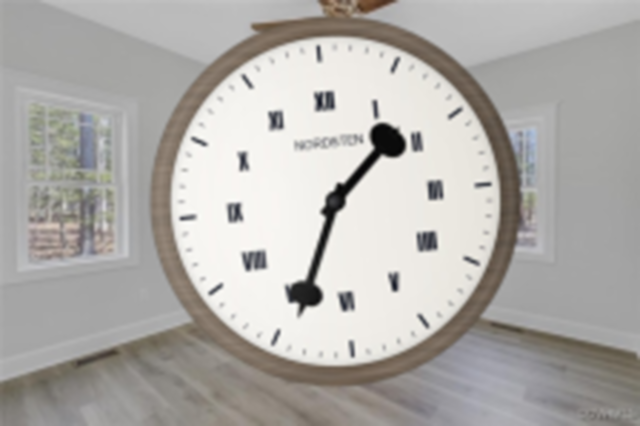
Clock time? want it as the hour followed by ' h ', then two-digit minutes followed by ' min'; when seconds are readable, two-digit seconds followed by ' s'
1 h 34 min
